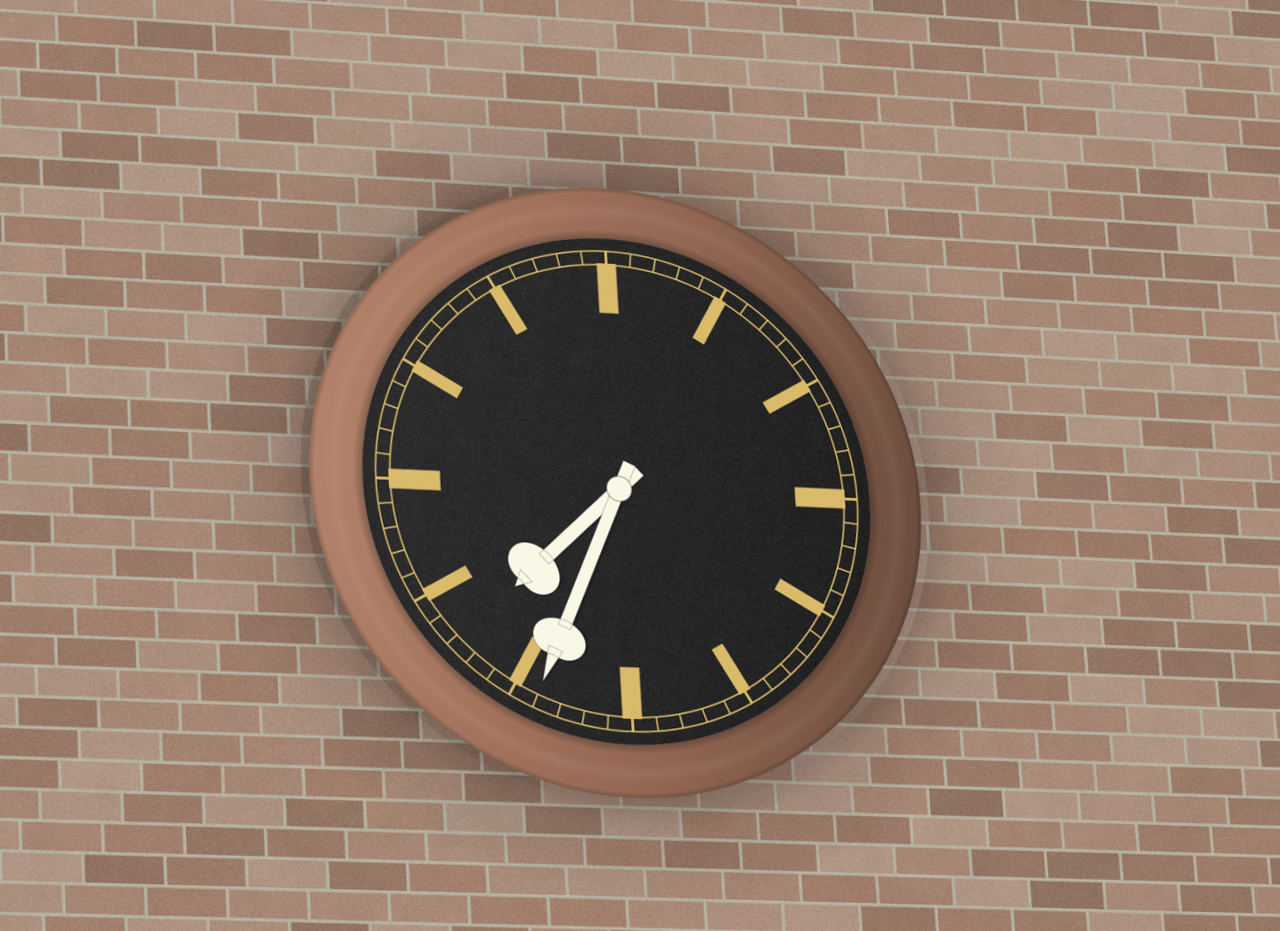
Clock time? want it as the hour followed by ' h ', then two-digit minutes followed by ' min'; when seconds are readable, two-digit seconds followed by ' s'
7 h 34 min
